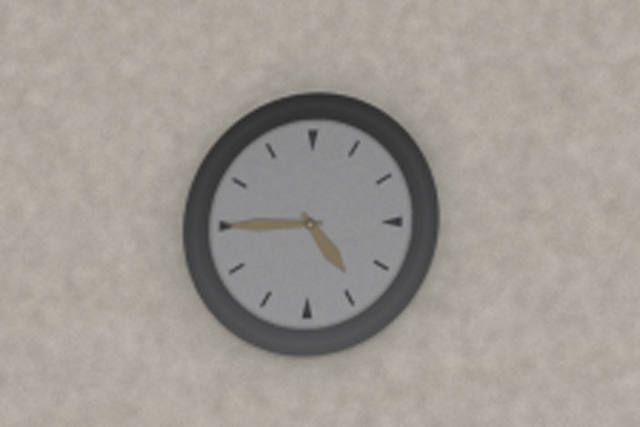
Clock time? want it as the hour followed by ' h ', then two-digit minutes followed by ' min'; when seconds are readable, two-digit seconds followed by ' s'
4 h 45 min
